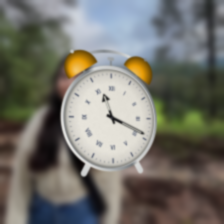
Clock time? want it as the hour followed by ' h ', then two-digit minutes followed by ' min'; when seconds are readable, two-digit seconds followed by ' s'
11 h 19 min
